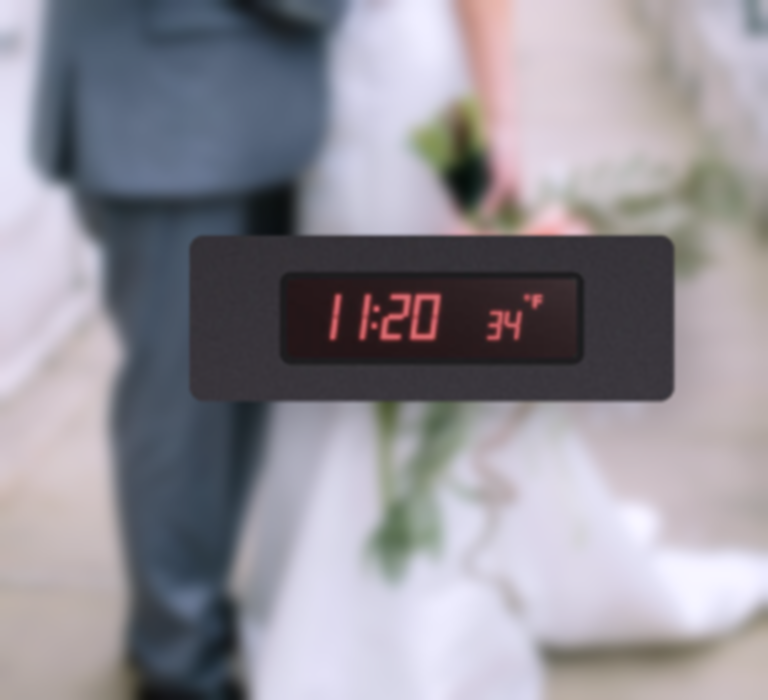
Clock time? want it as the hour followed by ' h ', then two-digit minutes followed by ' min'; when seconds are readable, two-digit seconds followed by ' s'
11 h 20 min
